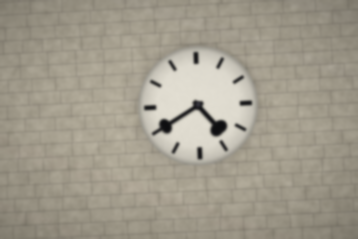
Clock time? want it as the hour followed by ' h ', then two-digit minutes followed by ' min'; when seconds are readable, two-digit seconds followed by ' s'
4 h 40 min
